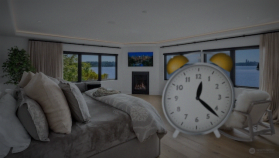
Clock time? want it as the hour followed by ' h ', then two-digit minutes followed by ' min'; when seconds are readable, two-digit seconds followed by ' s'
12 h 22 min
